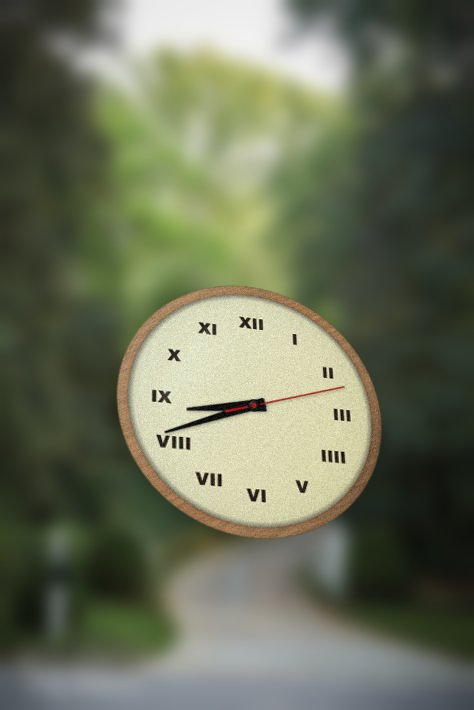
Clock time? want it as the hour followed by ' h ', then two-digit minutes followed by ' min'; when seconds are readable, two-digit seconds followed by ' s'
8 h 41 min 12 s
